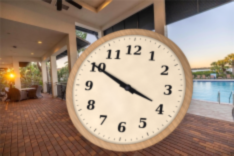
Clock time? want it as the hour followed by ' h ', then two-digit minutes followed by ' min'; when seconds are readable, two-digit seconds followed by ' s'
3 h 50 min
